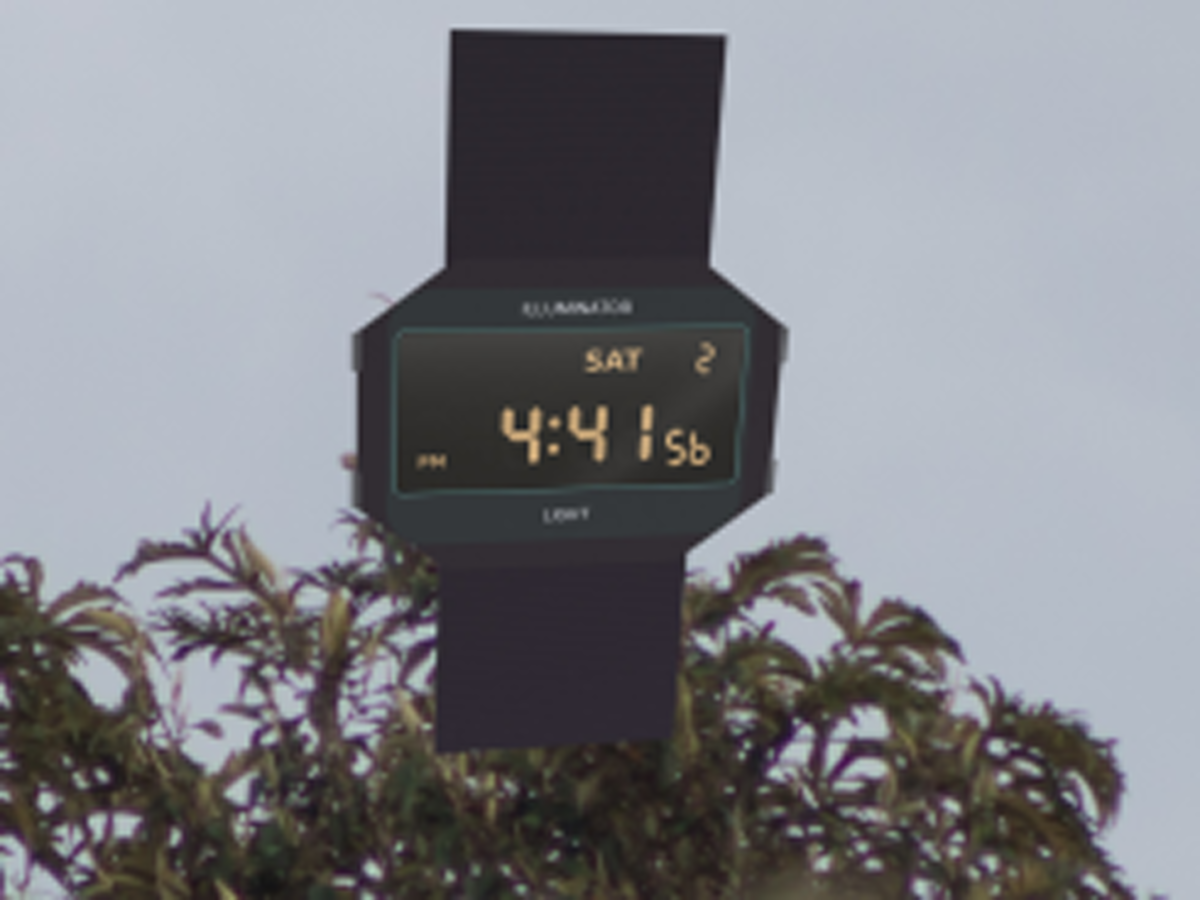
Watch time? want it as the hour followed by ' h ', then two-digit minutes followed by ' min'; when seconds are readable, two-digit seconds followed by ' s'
4 h 41 min 56 s
